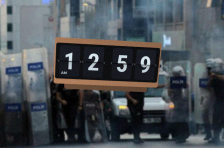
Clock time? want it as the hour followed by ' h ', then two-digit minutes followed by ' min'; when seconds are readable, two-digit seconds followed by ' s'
12 h 59 min
